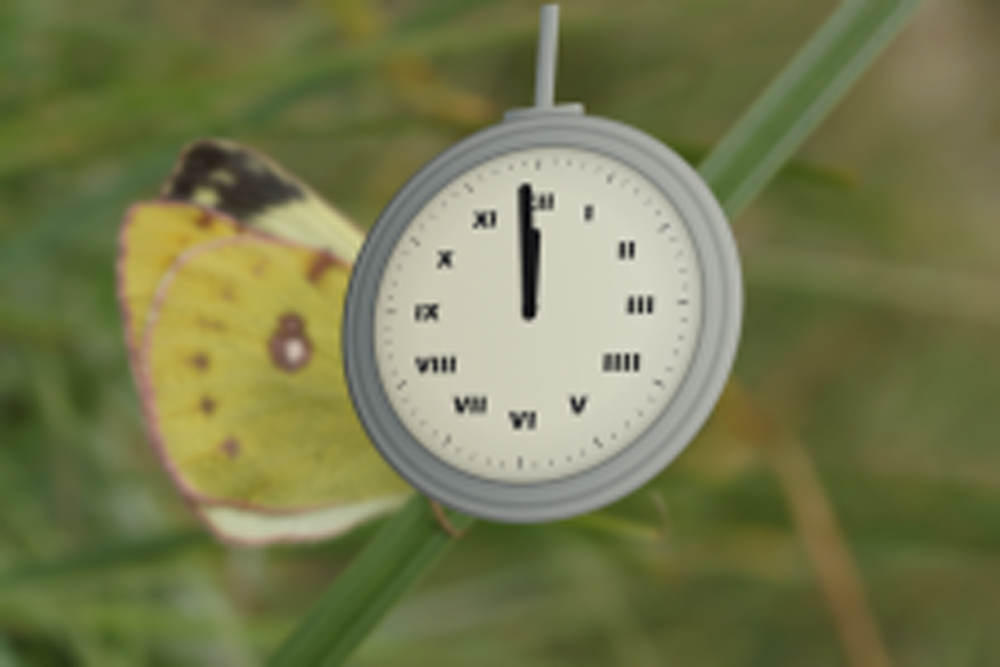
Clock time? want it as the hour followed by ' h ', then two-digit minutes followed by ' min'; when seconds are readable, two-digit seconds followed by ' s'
11 h 59 min
